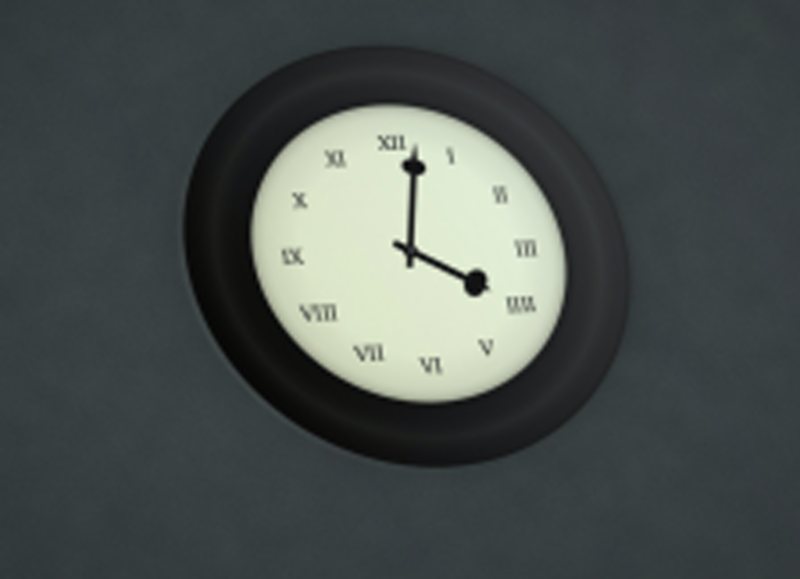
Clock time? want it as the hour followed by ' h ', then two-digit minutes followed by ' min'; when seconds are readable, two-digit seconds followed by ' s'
4 h 02 min
